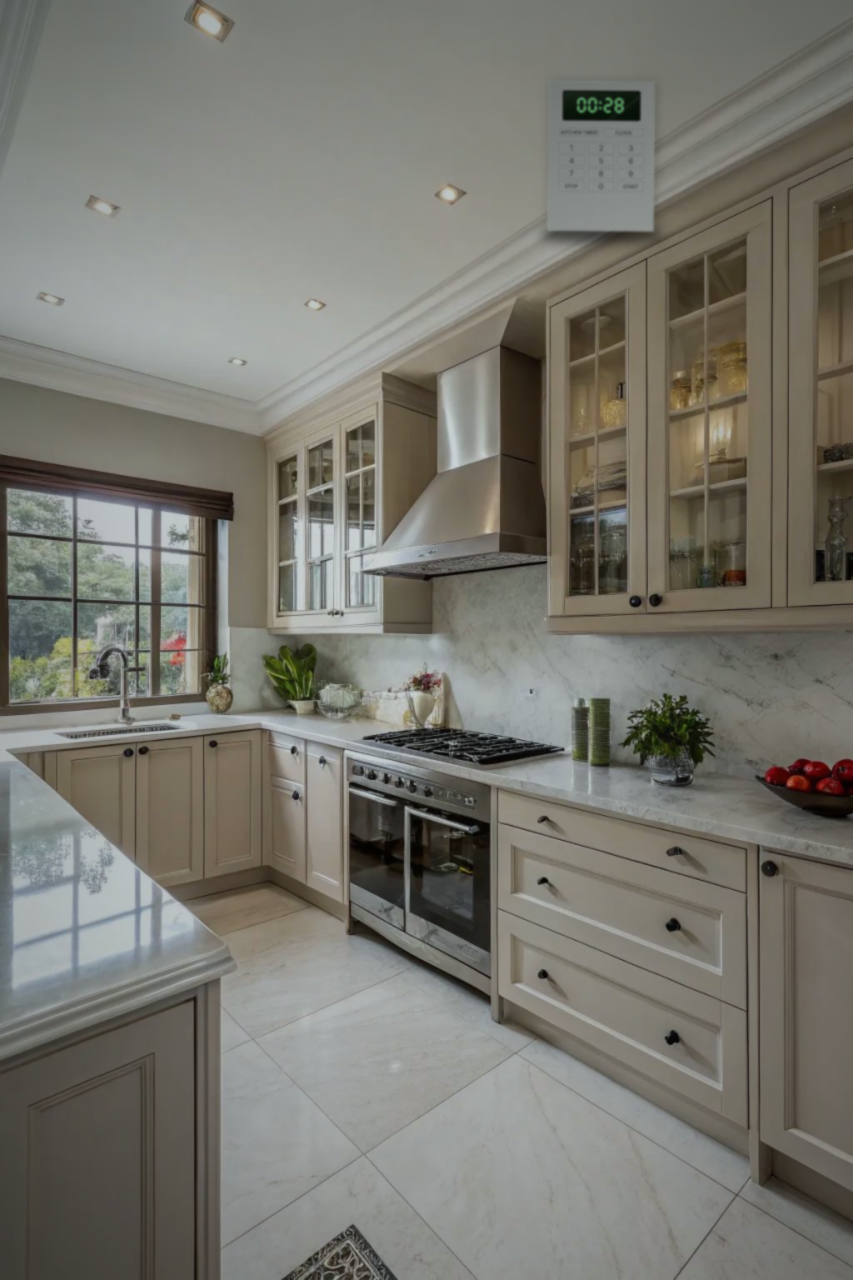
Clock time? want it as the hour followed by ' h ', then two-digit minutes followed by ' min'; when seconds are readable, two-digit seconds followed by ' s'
0 h 28 min
